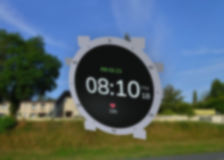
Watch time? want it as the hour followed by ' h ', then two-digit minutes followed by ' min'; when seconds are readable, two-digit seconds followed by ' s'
8 h 10 min
